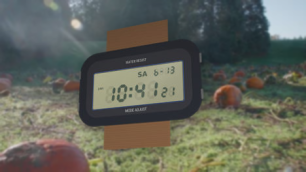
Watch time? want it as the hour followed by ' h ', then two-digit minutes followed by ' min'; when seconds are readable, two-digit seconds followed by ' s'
10 h 41 min 21 s
